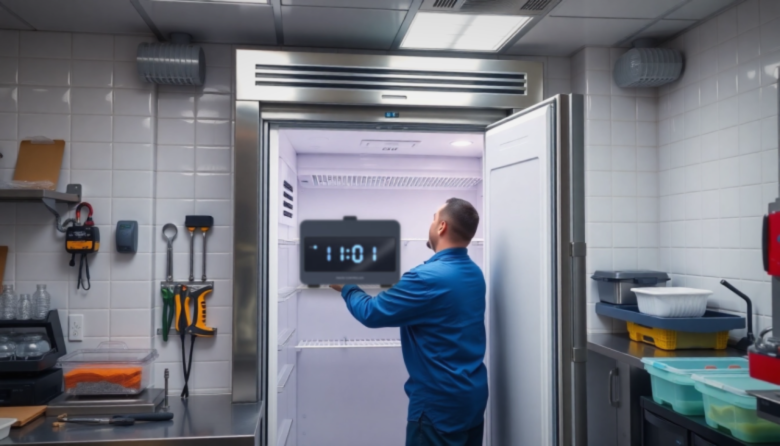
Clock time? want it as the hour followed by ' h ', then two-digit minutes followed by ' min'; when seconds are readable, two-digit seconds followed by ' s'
11 h 01 min
